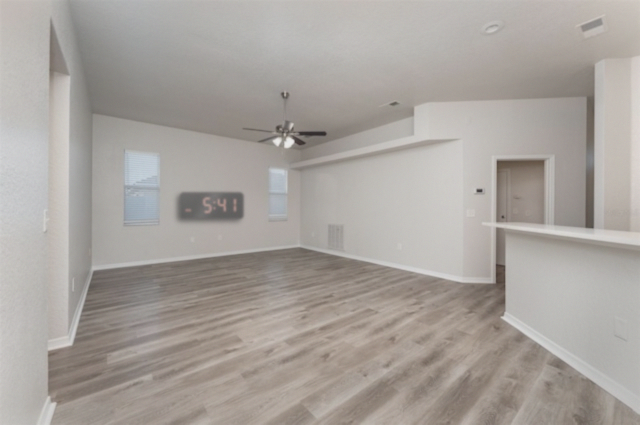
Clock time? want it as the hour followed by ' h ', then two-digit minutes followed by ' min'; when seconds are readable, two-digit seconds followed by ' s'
5 h 41 min
